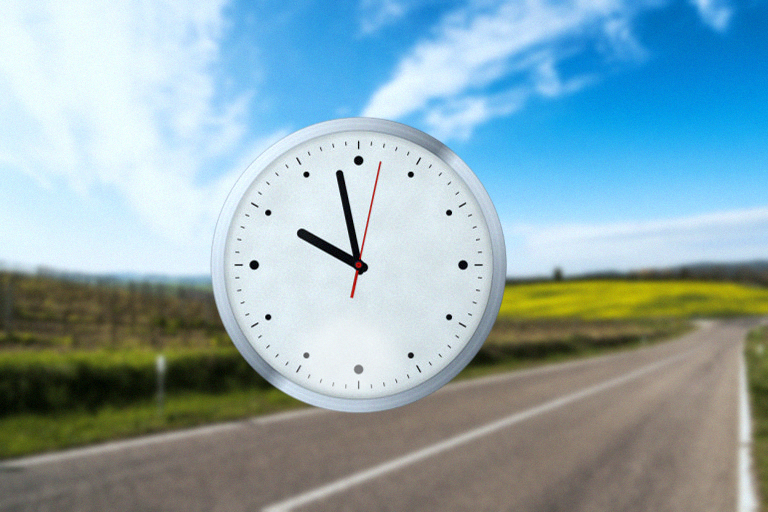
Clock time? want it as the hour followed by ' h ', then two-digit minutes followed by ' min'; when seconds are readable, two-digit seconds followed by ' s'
9 h 58 min 02 s
